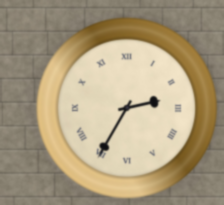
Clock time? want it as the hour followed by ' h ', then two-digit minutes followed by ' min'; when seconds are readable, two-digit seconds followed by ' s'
2 h 35 min
